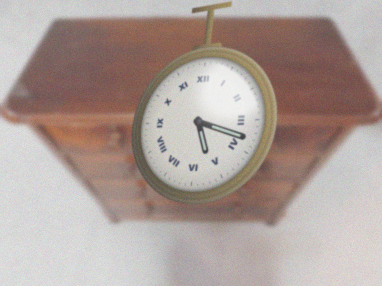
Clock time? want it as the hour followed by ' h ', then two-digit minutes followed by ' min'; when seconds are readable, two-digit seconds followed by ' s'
5 h 18 min
